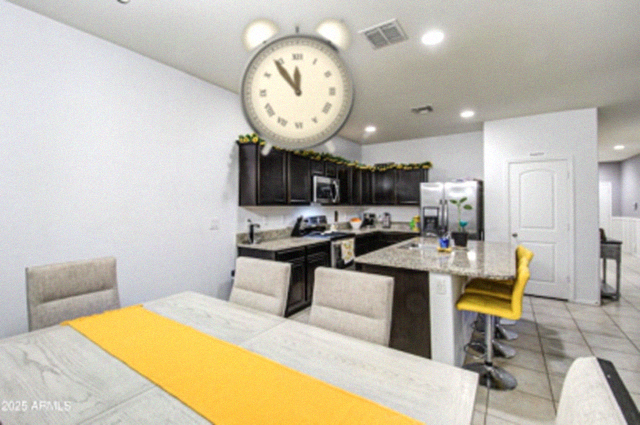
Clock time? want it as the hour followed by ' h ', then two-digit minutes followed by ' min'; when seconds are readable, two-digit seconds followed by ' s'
11 h 54 min
